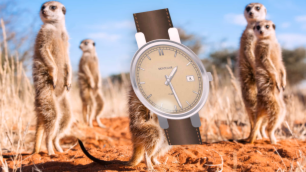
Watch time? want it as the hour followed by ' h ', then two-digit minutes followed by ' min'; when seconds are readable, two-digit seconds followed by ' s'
1 h 28 min
